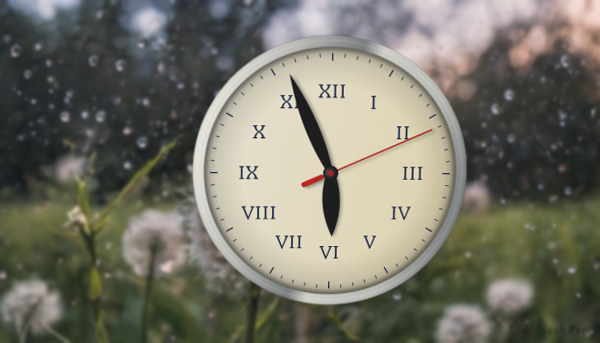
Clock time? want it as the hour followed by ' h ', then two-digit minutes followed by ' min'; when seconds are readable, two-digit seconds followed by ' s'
5 h 56 min 11 s
